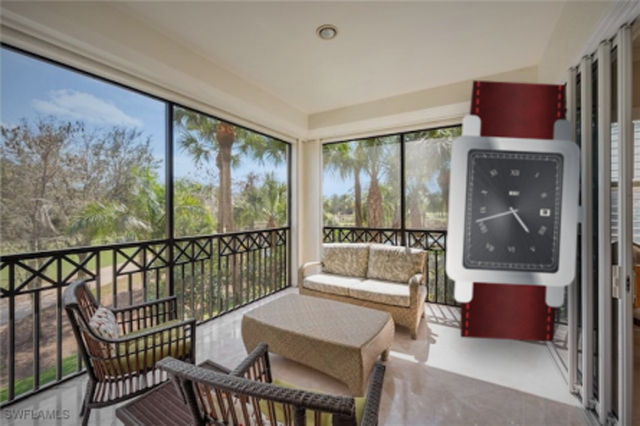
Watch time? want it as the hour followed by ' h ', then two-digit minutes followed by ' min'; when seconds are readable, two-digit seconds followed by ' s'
4 h 42 min
